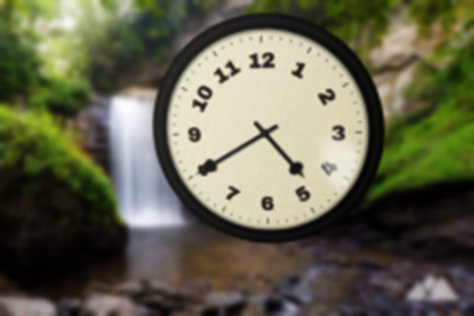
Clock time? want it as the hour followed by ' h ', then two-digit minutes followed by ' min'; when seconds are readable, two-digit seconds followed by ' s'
4 h 40 min
